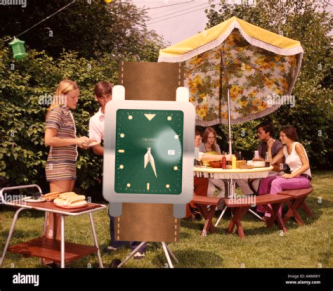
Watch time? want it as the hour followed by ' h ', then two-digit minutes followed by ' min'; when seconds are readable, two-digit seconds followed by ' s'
6 h 27 min
